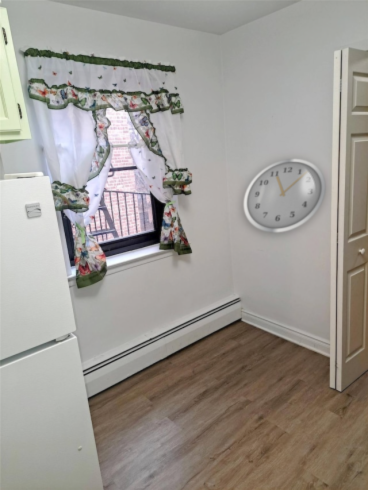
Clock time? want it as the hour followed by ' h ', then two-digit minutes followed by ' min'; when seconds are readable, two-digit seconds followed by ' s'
11 h 07 min
